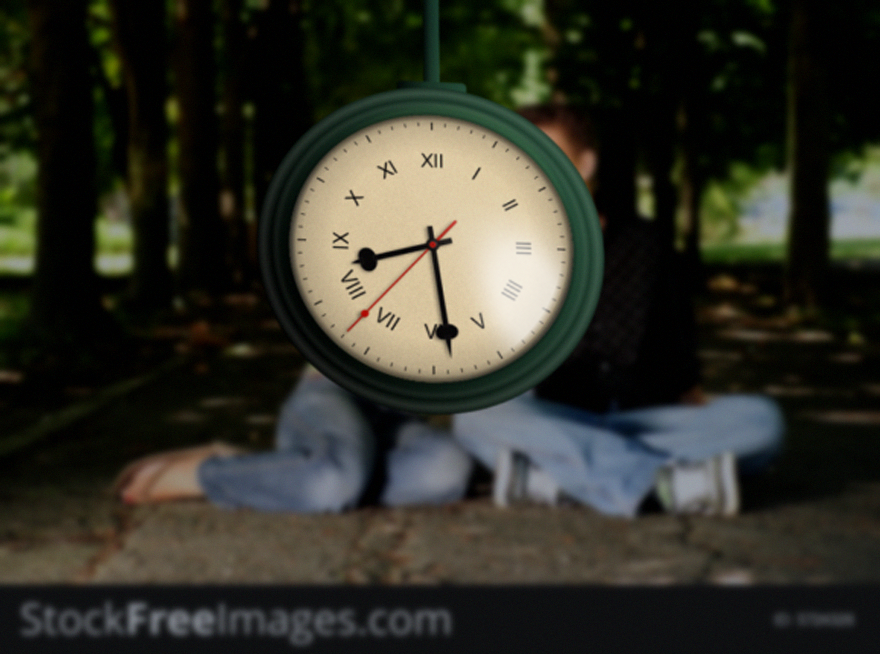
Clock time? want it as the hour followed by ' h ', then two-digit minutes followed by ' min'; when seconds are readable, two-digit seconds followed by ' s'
8 h 28 min 37 s
